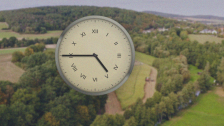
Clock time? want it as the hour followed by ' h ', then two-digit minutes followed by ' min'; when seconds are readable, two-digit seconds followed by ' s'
4 h 45 min
